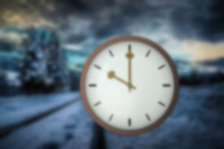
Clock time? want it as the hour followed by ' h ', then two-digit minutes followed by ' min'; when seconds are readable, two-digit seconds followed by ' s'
10 h 00 min
